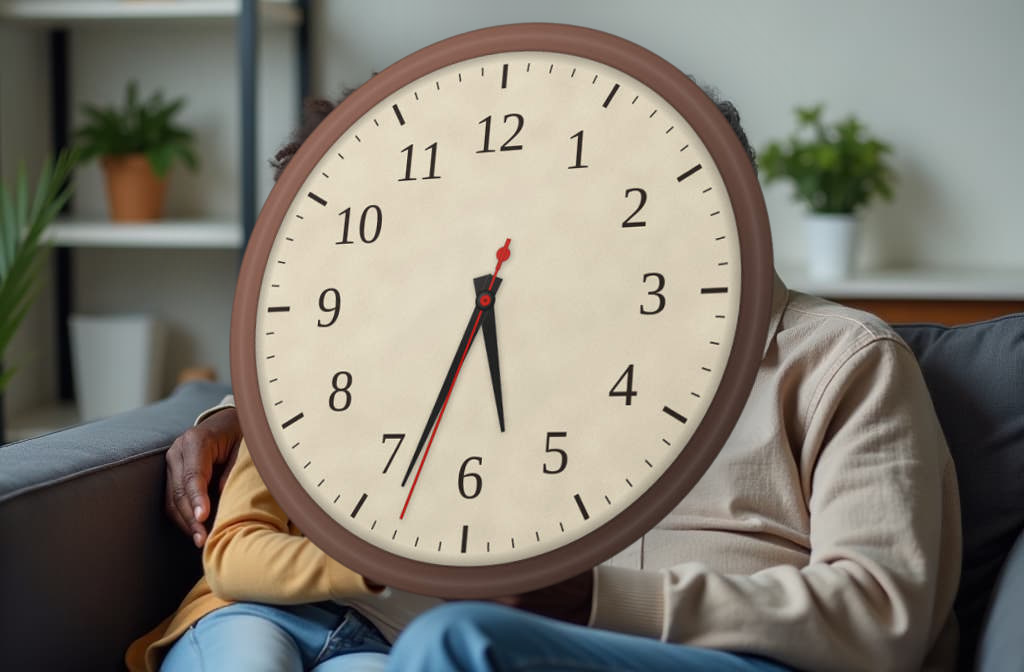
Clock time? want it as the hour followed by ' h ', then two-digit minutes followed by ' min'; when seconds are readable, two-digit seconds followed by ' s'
5 h 33 min 33 s
